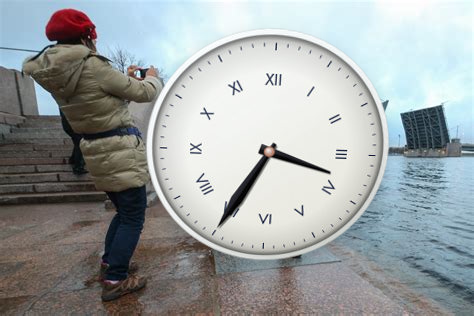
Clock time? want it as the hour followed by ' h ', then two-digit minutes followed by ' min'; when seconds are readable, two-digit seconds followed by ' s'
3 h 35 min
